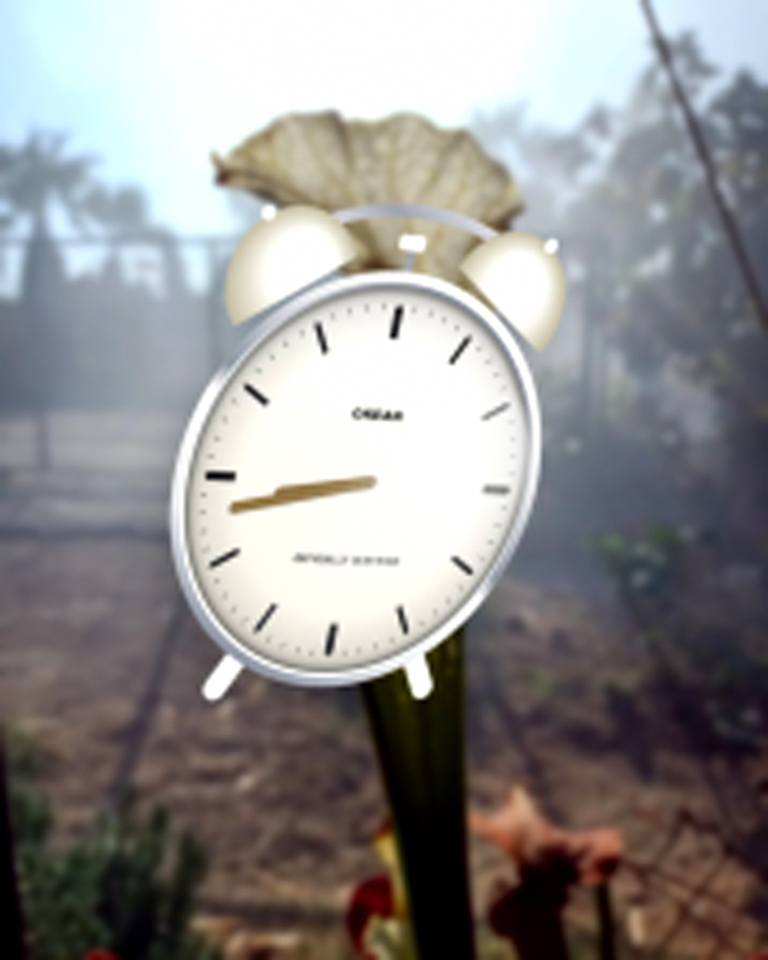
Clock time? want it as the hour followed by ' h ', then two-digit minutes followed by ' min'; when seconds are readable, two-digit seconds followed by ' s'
8 h 43 min
